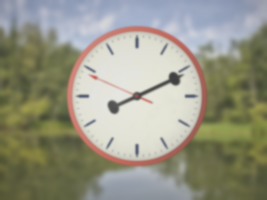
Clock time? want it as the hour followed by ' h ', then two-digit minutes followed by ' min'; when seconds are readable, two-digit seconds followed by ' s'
8 h 10 min 49 s
